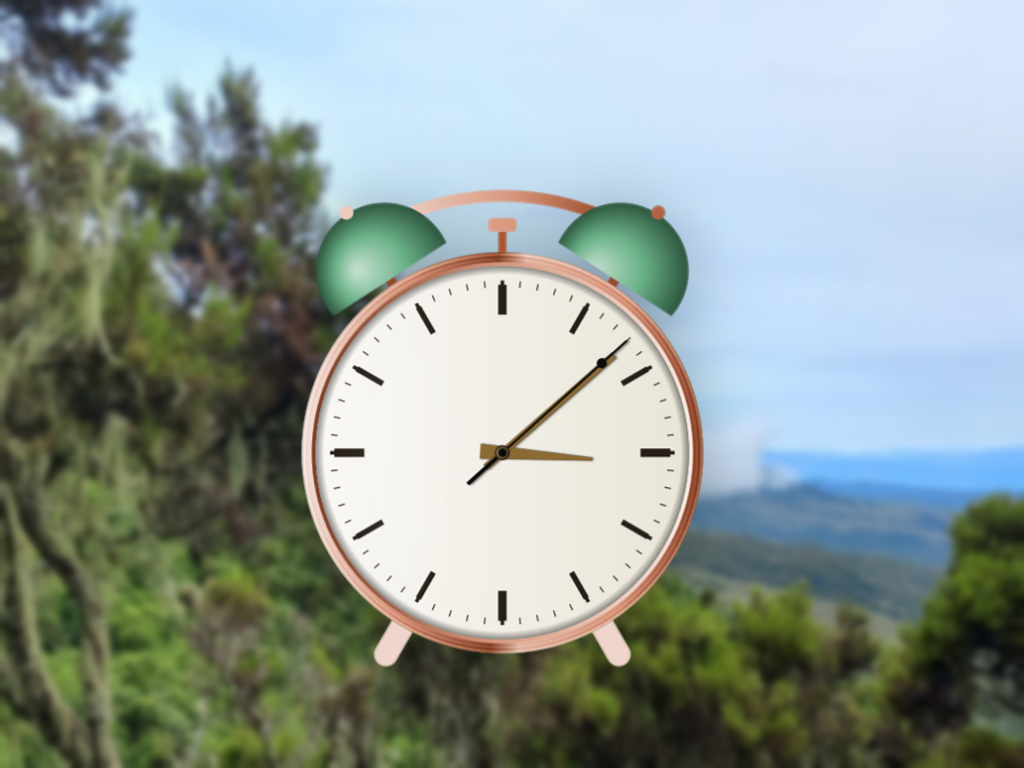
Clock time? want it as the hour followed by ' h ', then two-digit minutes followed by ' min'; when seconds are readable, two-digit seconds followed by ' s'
3 h 08 min 08 s
